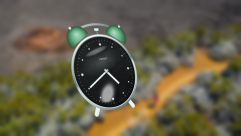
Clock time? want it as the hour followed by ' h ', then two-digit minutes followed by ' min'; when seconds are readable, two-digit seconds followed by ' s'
4 h 40 min
